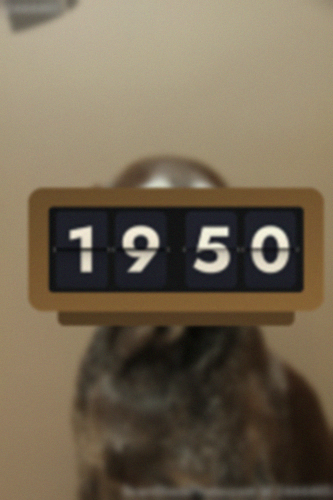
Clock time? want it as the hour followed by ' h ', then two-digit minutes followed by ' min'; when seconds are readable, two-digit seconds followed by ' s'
19 h 50 min
